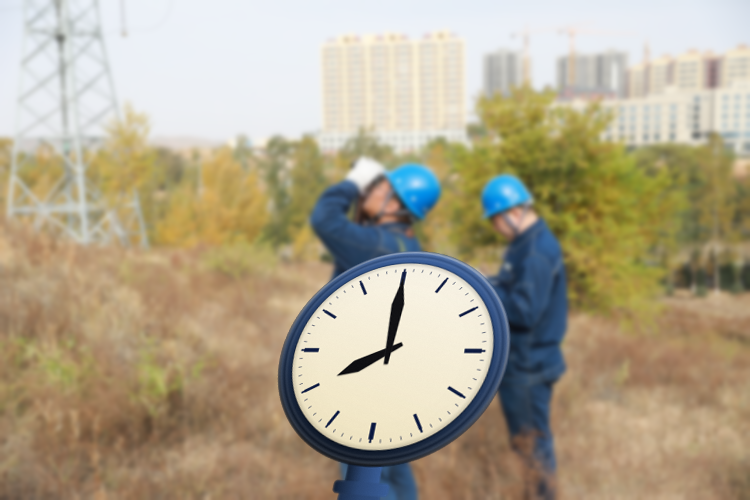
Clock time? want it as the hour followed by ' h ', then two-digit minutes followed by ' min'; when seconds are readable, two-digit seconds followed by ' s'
8 h 00 min
